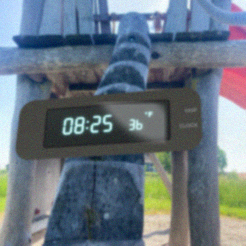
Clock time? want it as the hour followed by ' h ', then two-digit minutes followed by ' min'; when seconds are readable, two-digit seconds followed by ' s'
8 h 25 min
